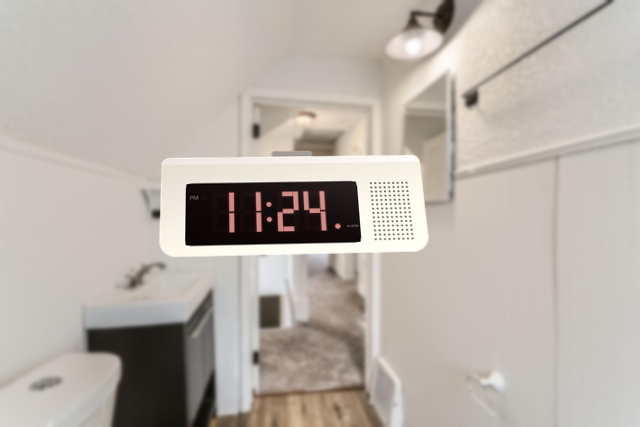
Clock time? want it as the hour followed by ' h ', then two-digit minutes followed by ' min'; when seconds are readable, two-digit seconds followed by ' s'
11 h 24 min
